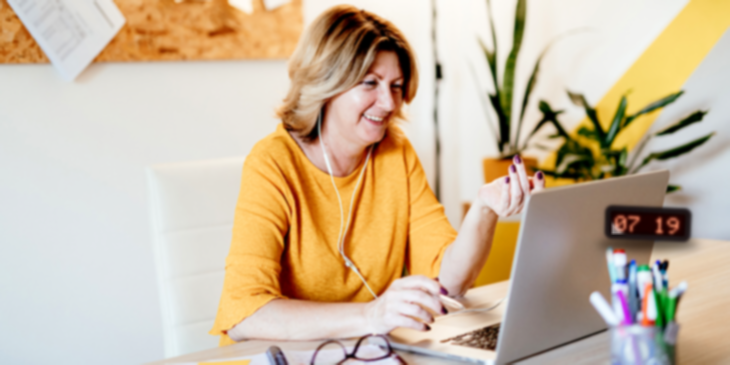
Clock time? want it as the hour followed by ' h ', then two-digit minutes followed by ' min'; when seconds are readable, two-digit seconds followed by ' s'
7 h 19 min
